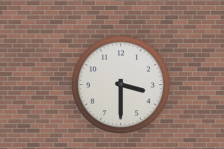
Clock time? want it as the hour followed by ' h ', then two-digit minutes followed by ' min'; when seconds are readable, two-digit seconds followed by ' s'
3 h 30 min
